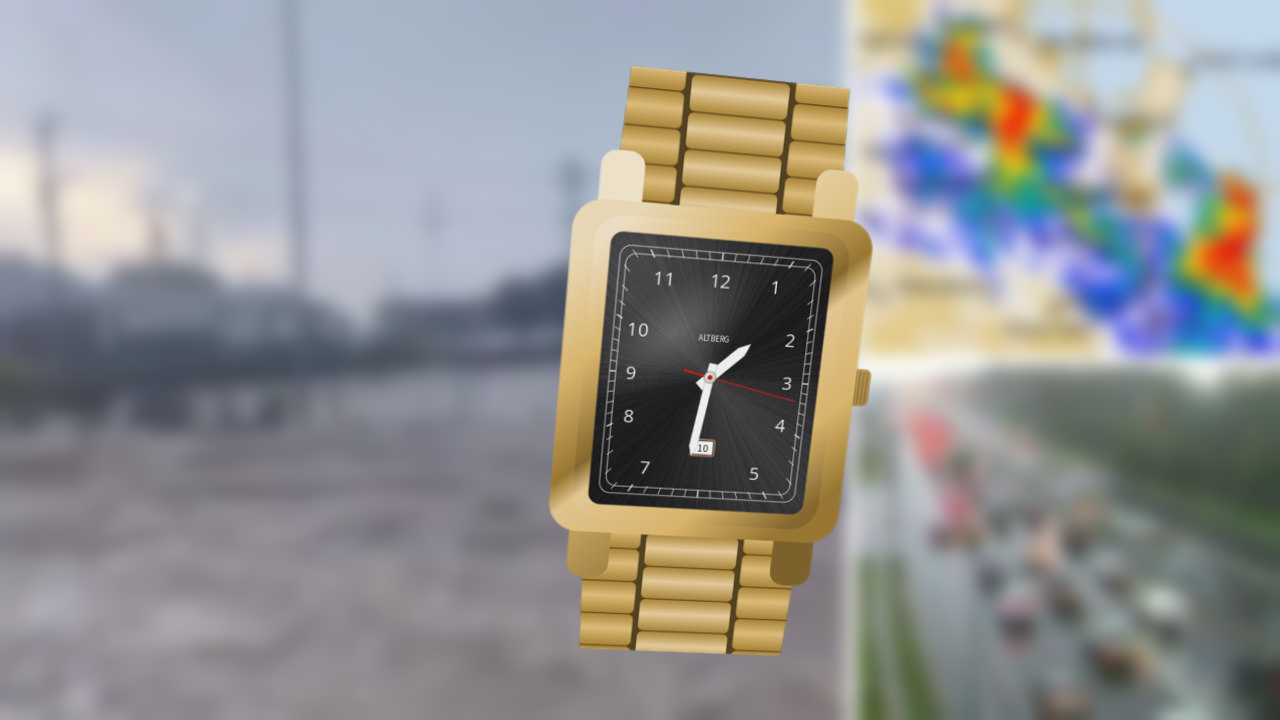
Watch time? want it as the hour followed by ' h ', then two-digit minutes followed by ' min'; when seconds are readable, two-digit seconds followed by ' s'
1 h 31 min 17 s
